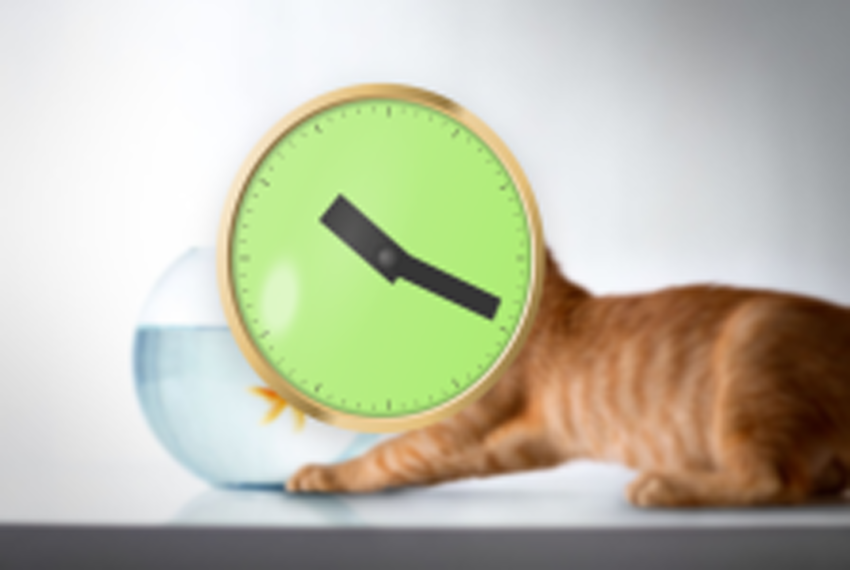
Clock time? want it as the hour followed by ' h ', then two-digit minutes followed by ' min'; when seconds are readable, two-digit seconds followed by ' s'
10 h 19 min
